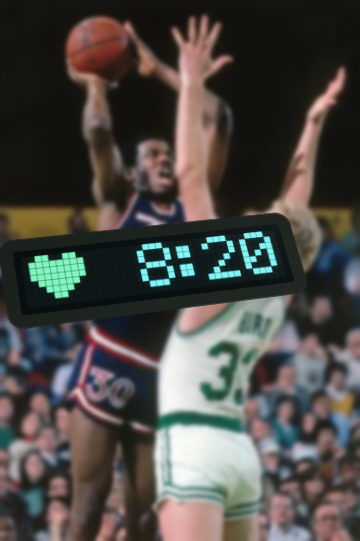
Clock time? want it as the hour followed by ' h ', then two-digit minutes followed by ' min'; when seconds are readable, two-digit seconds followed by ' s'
8 h 20 min
